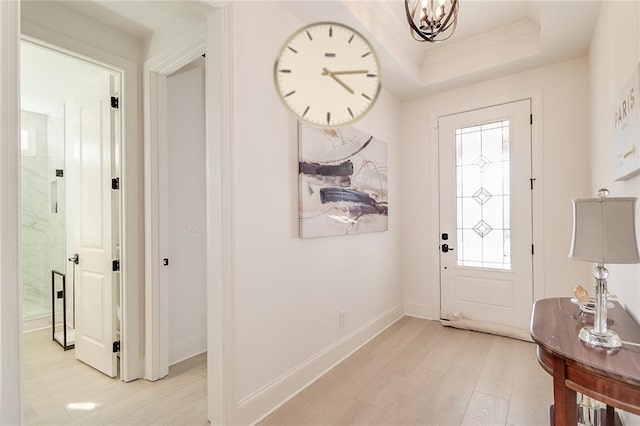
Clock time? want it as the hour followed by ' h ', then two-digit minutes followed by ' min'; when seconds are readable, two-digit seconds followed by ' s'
4 h 14 min
